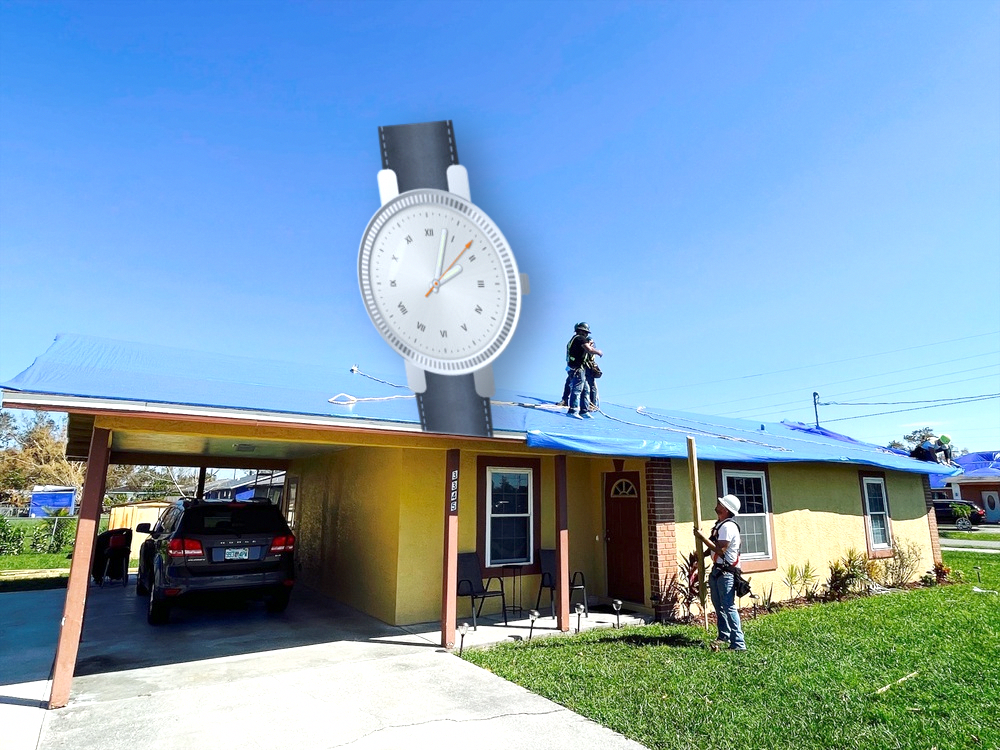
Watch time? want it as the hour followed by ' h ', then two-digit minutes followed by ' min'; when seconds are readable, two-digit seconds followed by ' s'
2 h 03 min 08 s
